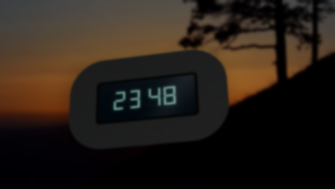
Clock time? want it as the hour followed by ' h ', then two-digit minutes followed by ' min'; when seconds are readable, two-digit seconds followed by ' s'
23 h 48 min
